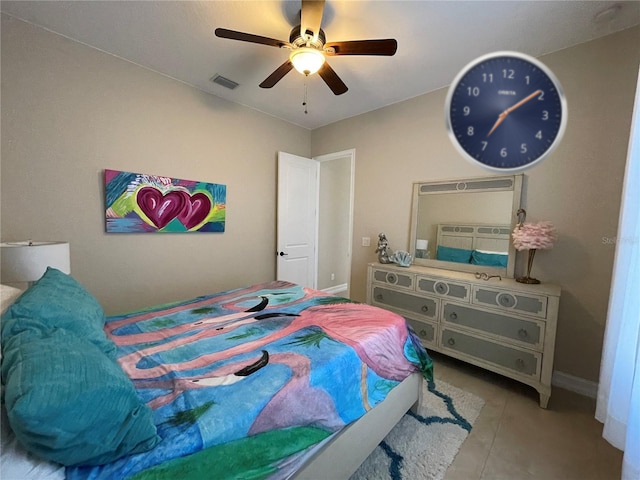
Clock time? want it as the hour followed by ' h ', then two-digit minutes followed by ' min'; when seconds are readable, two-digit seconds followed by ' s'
7 h 09 min
